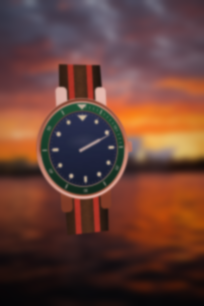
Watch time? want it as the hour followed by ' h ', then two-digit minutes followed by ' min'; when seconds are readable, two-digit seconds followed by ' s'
2 h 11 min
